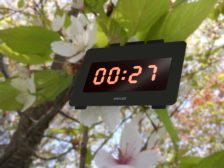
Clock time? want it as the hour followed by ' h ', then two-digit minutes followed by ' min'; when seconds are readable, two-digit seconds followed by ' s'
0 h 27 min
